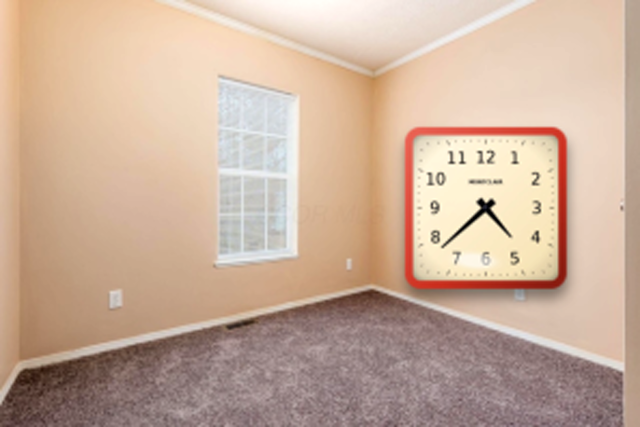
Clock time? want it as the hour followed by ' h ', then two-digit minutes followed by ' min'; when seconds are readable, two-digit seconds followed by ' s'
4 h 38 min
